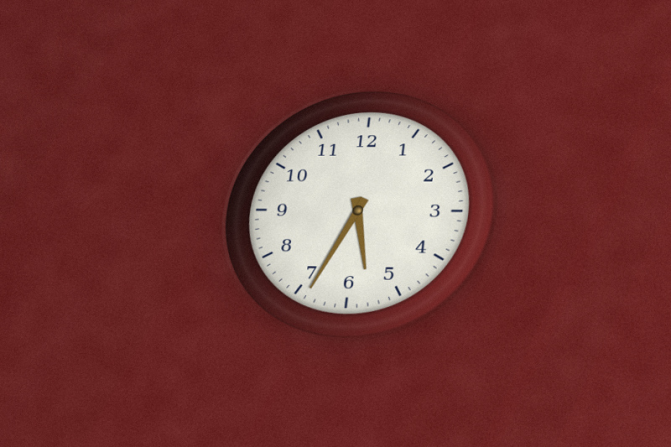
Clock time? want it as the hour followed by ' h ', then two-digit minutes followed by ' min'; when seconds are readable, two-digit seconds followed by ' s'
5 h 34 min
